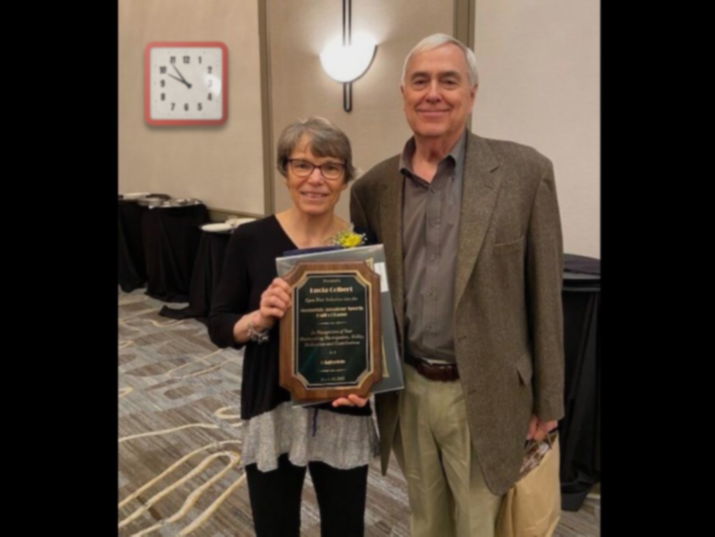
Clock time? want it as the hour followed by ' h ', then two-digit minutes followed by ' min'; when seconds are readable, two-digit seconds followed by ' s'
9 h 54 min
